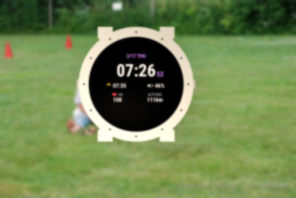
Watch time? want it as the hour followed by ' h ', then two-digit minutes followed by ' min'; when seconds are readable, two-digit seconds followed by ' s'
7 h 26 min
